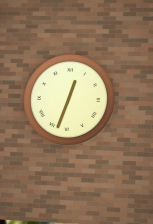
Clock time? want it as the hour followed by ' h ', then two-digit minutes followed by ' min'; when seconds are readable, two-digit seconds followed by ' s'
12 h 33 min
